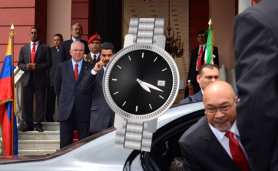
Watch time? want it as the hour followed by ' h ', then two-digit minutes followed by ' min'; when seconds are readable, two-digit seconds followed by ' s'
4 h 18 min
